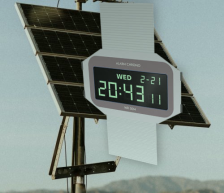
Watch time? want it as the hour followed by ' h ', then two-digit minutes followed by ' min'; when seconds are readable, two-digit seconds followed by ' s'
20 h 43 min 11 s
